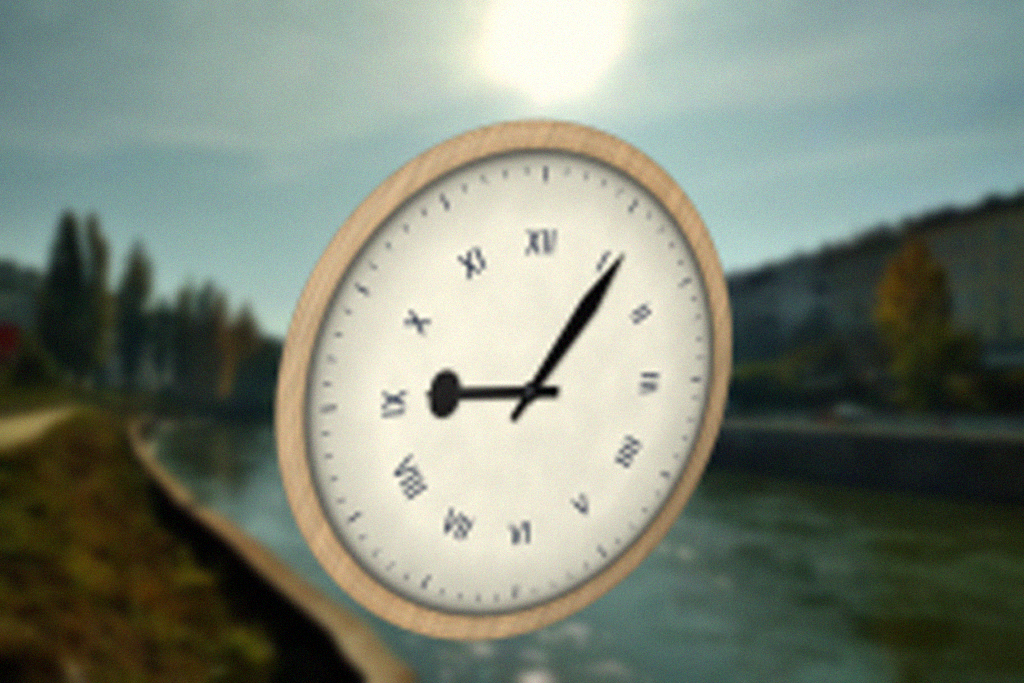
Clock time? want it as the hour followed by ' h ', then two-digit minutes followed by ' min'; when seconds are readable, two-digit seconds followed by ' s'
9 h 06 min
